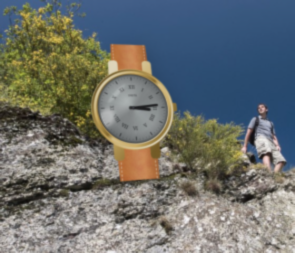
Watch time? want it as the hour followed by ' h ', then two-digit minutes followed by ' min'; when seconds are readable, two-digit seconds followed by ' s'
3 h 14 min
